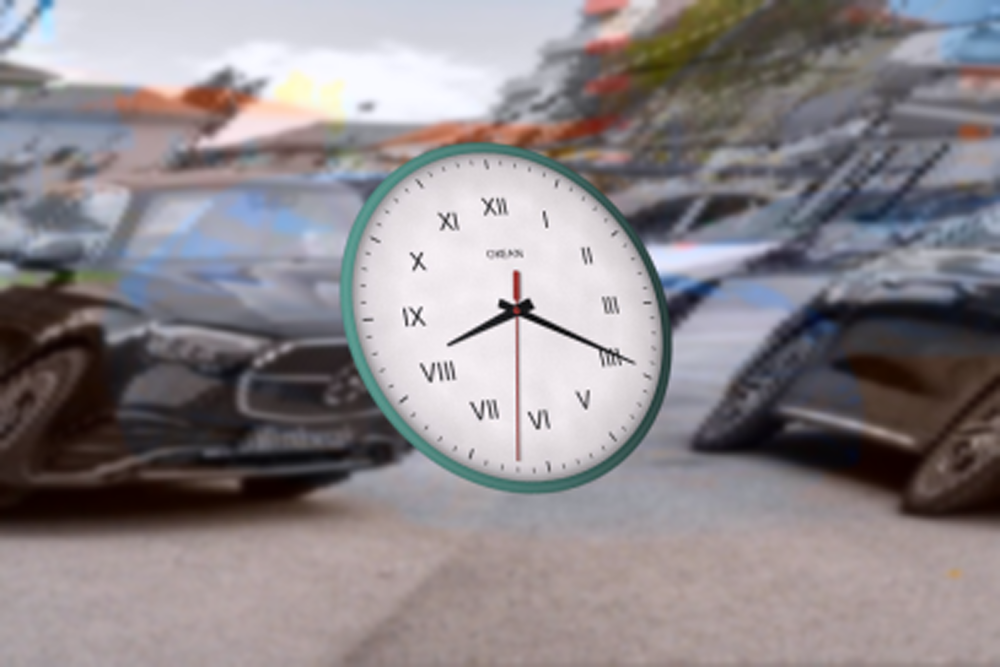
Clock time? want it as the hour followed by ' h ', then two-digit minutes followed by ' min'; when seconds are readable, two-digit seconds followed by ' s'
8 h 19 min 32 s
